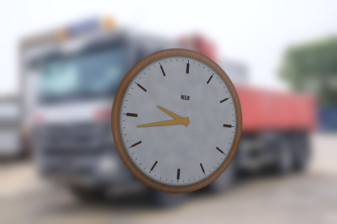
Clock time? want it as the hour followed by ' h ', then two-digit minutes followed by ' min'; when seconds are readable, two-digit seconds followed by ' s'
9 h 43 min
